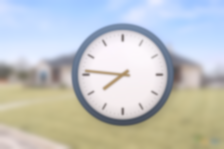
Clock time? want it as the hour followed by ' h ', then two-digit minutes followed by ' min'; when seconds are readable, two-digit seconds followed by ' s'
7 h 46 min
